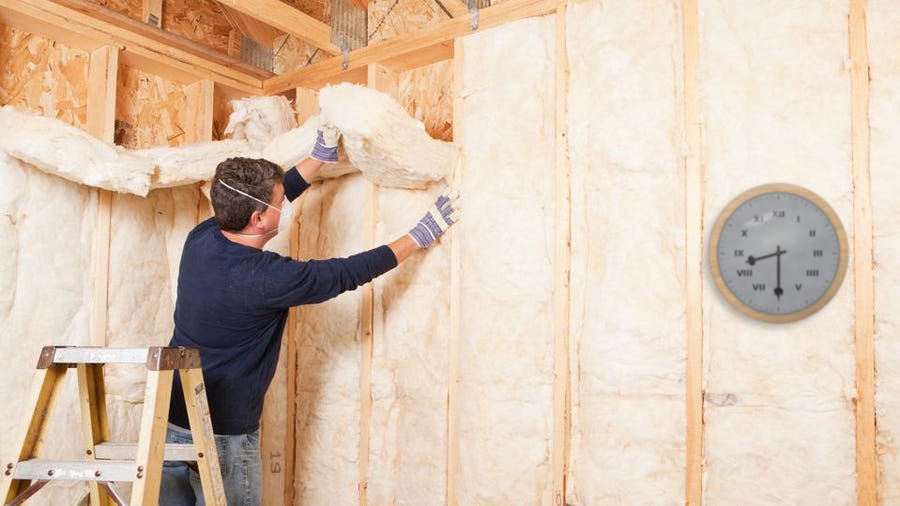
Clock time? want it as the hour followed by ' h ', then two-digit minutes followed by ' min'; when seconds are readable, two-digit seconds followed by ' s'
8 h 30 min
